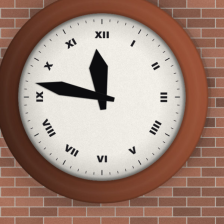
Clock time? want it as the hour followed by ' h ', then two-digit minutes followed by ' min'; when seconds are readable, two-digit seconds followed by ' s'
11 h 47 min
